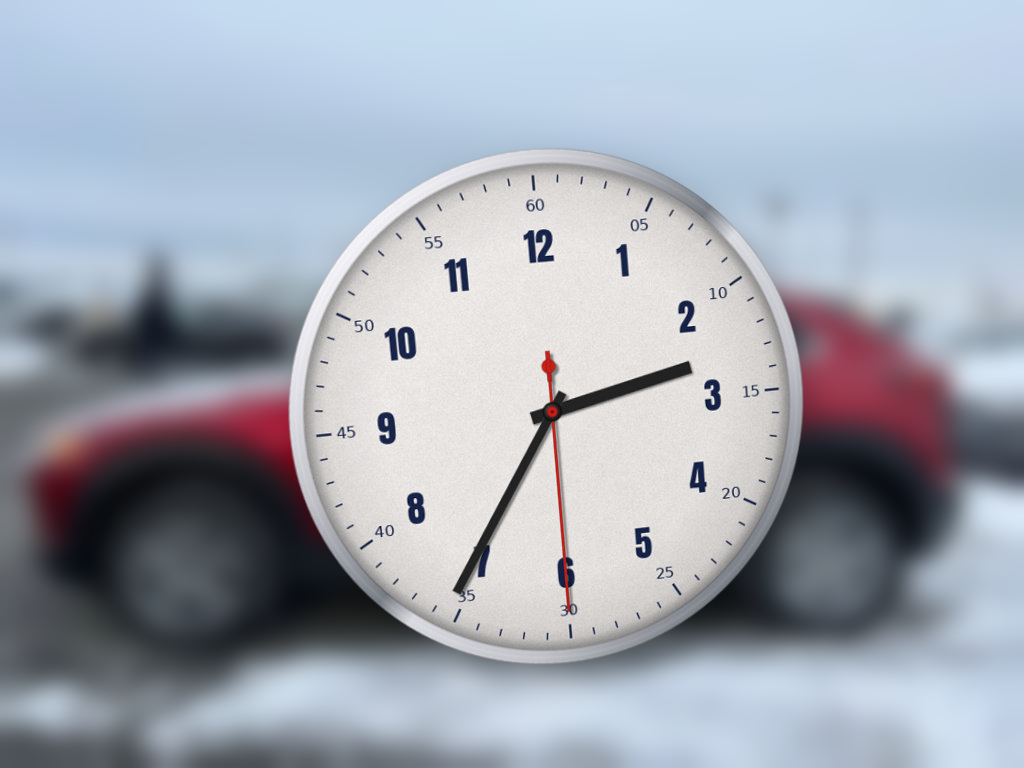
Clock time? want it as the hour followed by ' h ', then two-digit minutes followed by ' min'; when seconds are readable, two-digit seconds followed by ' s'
2 h 35 min 30 s
